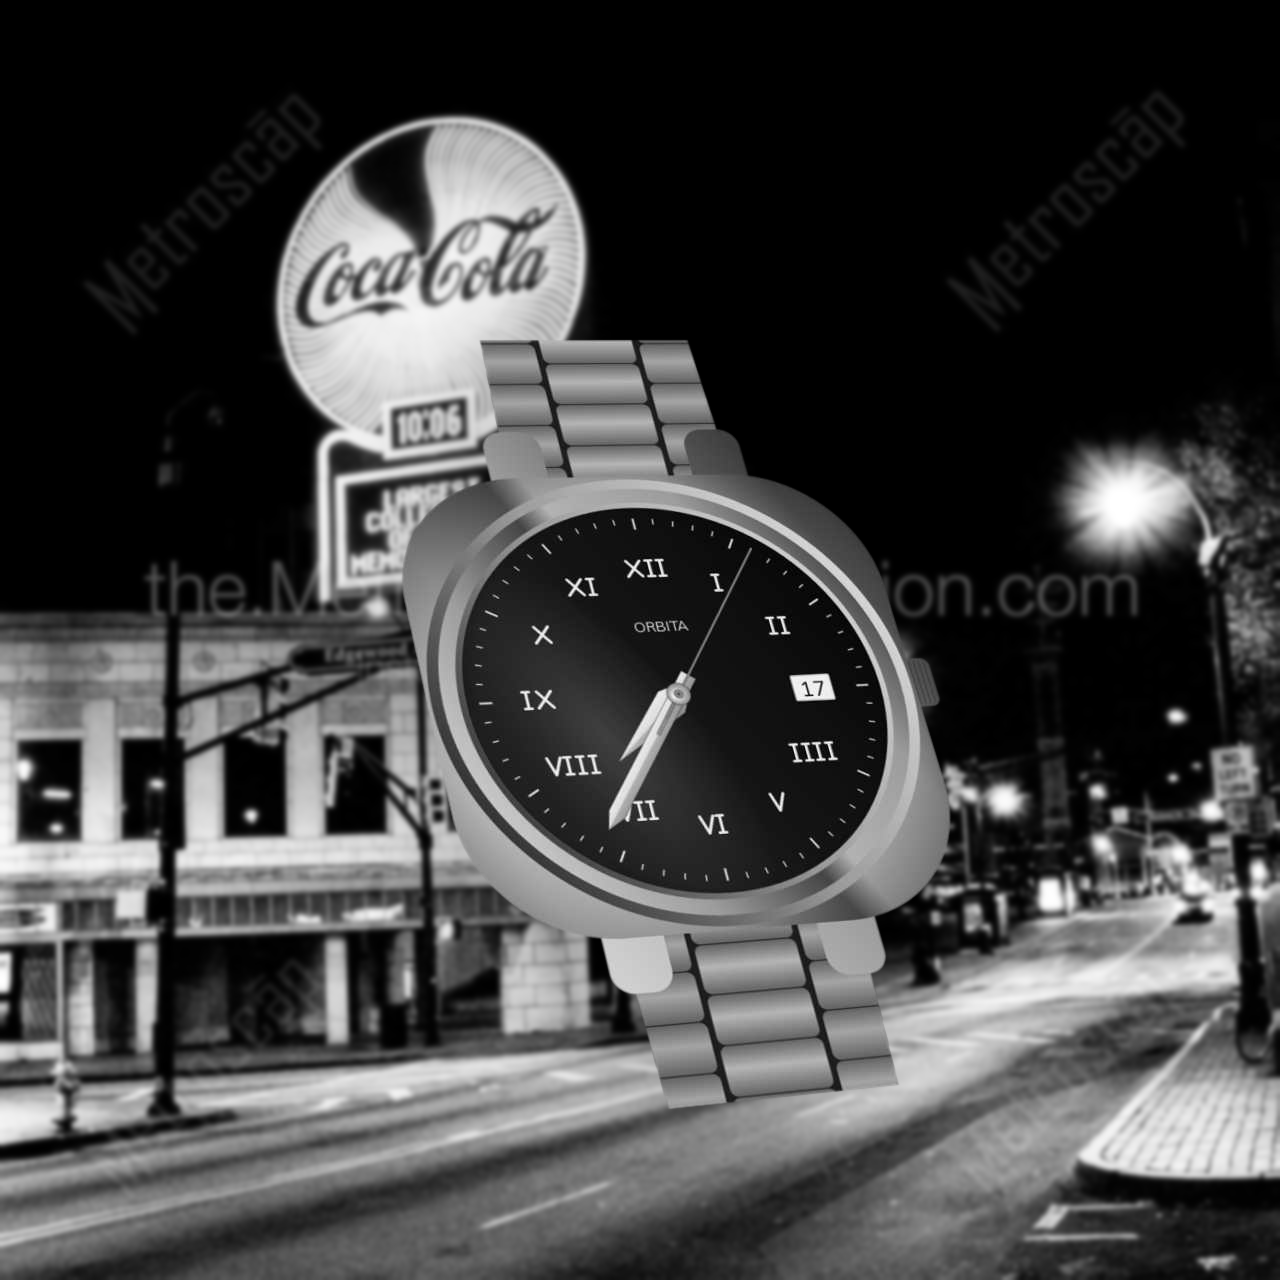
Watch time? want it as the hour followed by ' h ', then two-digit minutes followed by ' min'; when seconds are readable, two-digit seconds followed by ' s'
7 h 36 min 06 s
